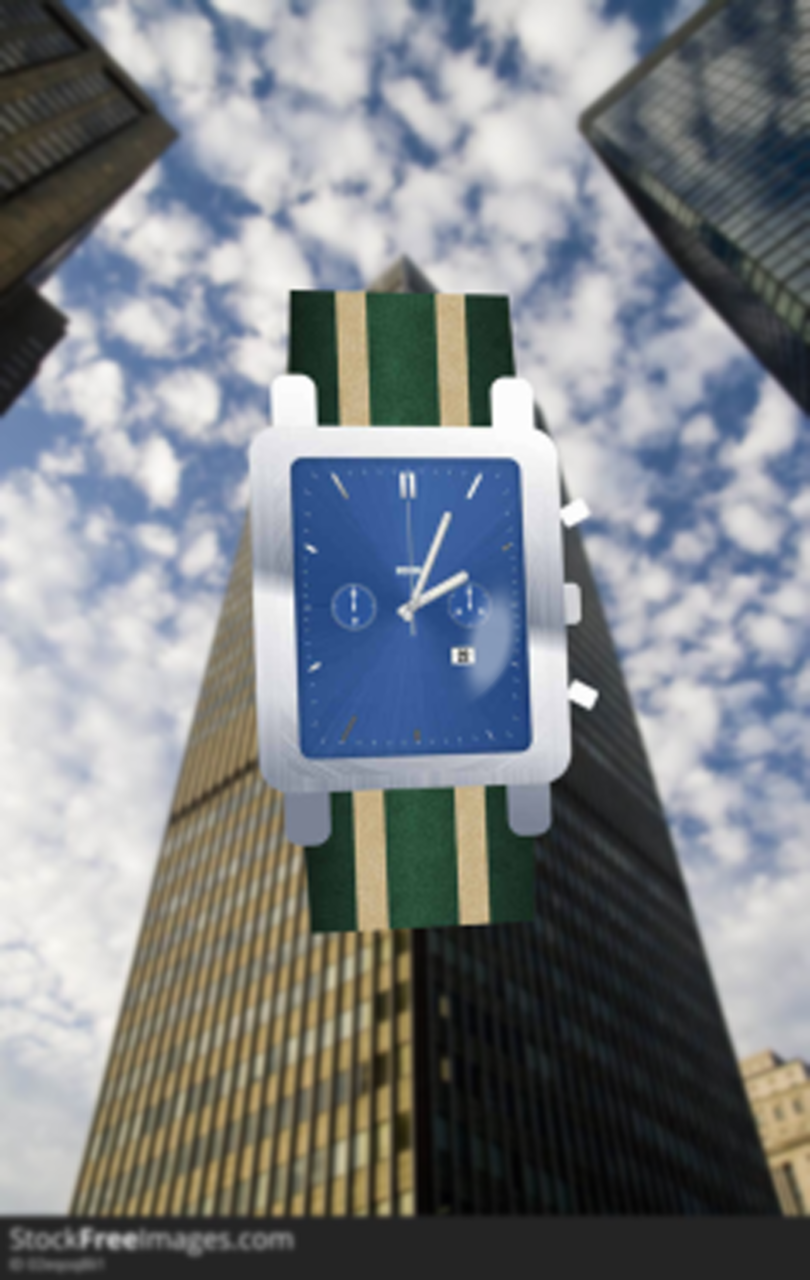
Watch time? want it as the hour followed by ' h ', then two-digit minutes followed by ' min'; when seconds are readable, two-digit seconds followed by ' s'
2 h 04 min
